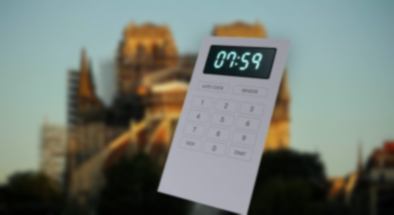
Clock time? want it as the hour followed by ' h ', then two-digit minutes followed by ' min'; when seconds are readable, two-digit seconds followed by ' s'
7 h 59 min
